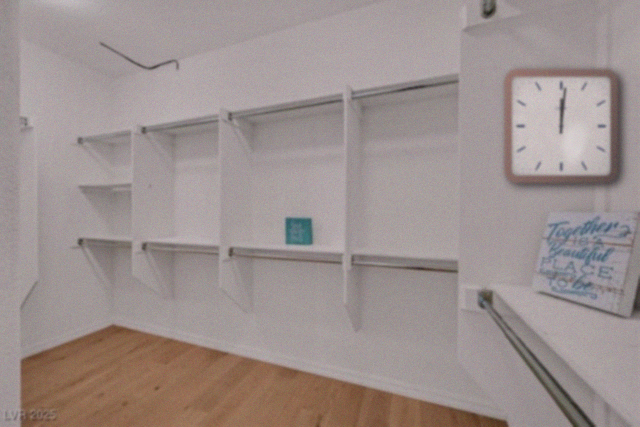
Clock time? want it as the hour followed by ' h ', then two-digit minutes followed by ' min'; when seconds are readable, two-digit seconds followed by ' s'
12 h 01 min
